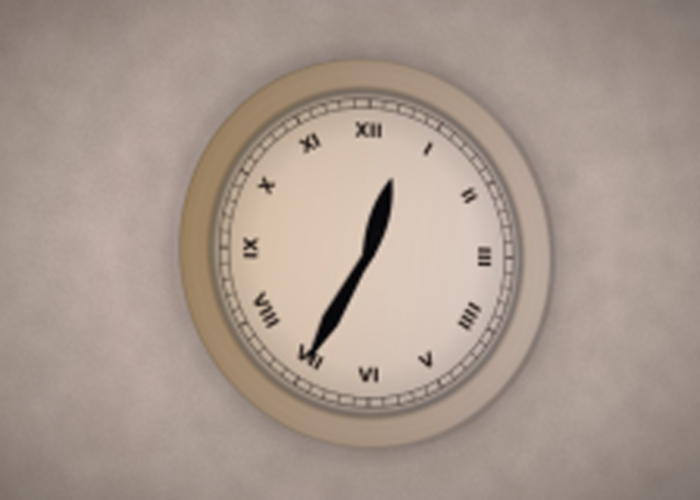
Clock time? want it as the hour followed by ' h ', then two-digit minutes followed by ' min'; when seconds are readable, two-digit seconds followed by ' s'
12 h 35 min
